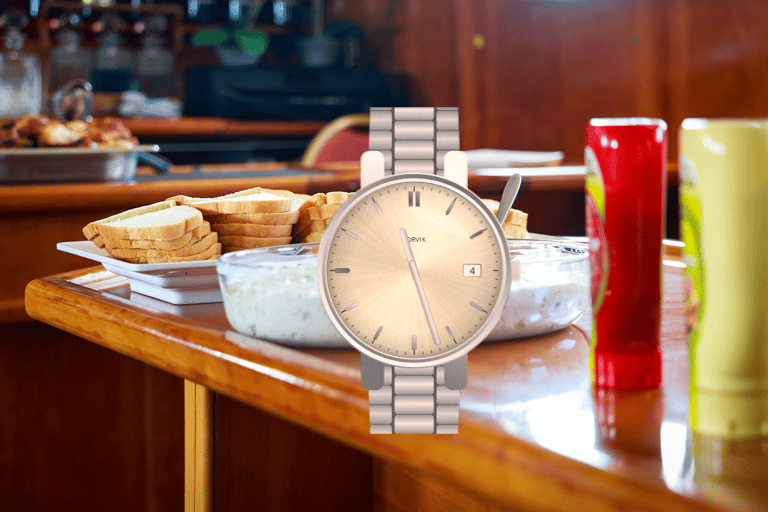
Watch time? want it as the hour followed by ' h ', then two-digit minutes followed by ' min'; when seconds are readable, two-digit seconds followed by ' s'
11 h 27 min
